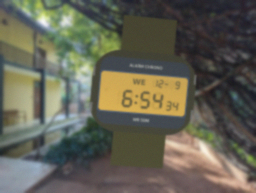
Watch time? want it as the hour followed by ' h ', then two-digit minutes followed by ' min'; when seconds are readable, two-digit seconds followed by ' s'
6 h 54 min
